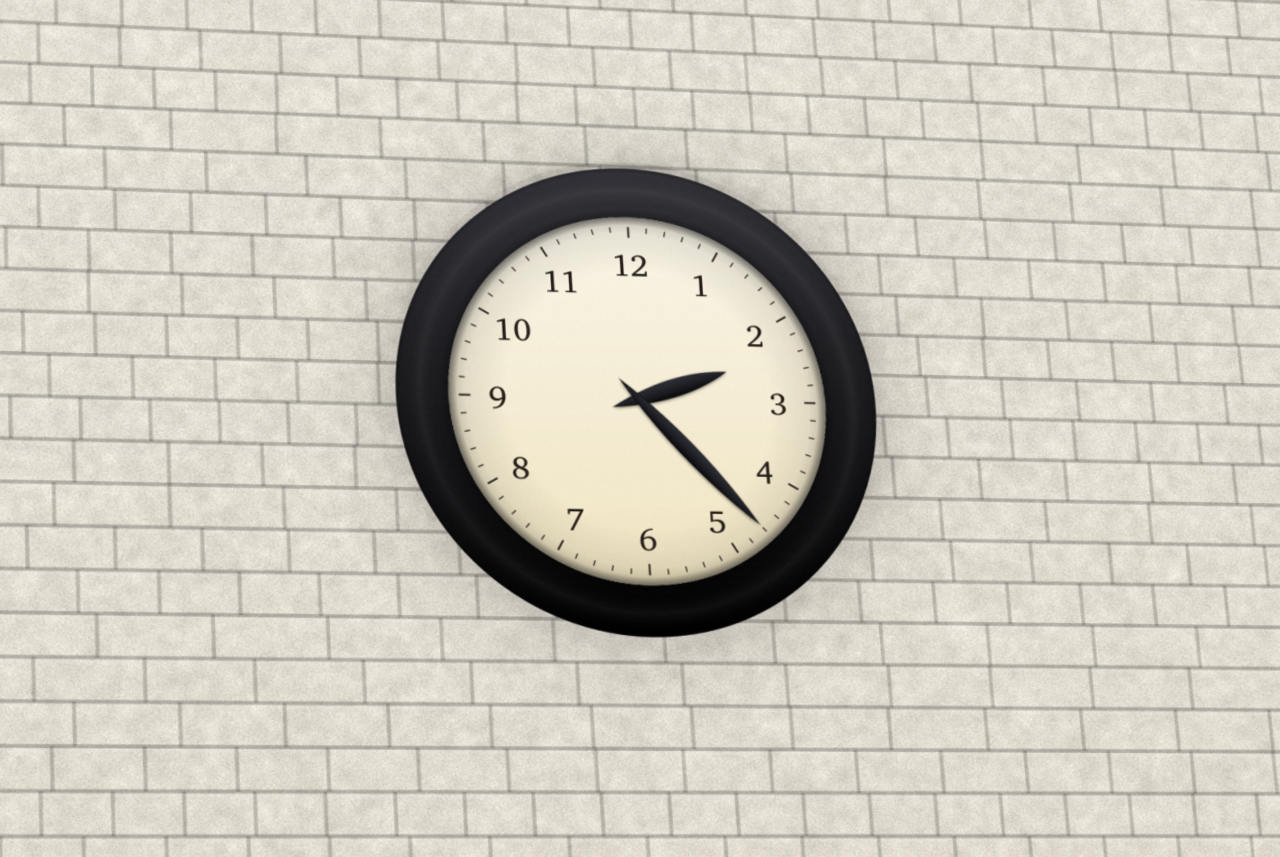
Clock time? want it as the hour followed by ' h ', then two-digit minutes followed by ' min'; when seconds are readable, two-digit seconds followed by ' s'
2 h 23 min
